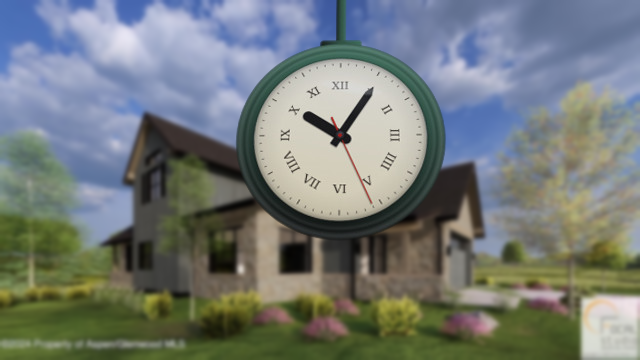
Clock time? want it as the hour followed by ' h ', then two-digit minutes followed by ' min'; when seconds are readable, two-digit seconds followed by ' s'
10 h 05 min 26 s
